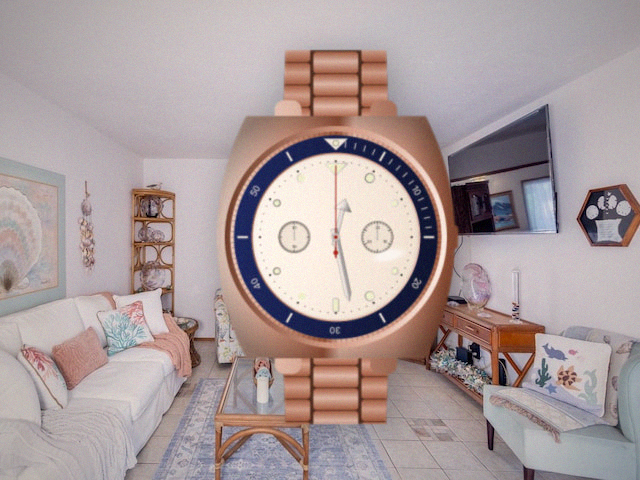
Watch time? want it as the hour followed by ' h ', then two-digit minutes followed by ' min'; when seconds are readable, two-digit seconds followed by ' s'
12 h 28 min
